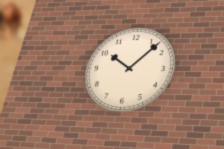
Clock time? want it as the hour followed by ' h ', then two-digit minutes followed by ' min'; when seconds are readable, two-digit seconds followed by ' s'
10 h 07 min
